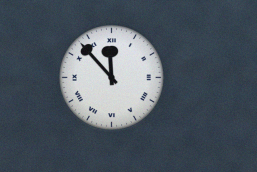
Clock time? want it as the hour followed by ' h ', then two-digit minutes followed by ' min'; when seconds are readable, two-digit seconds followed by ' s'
11 h 53 min
